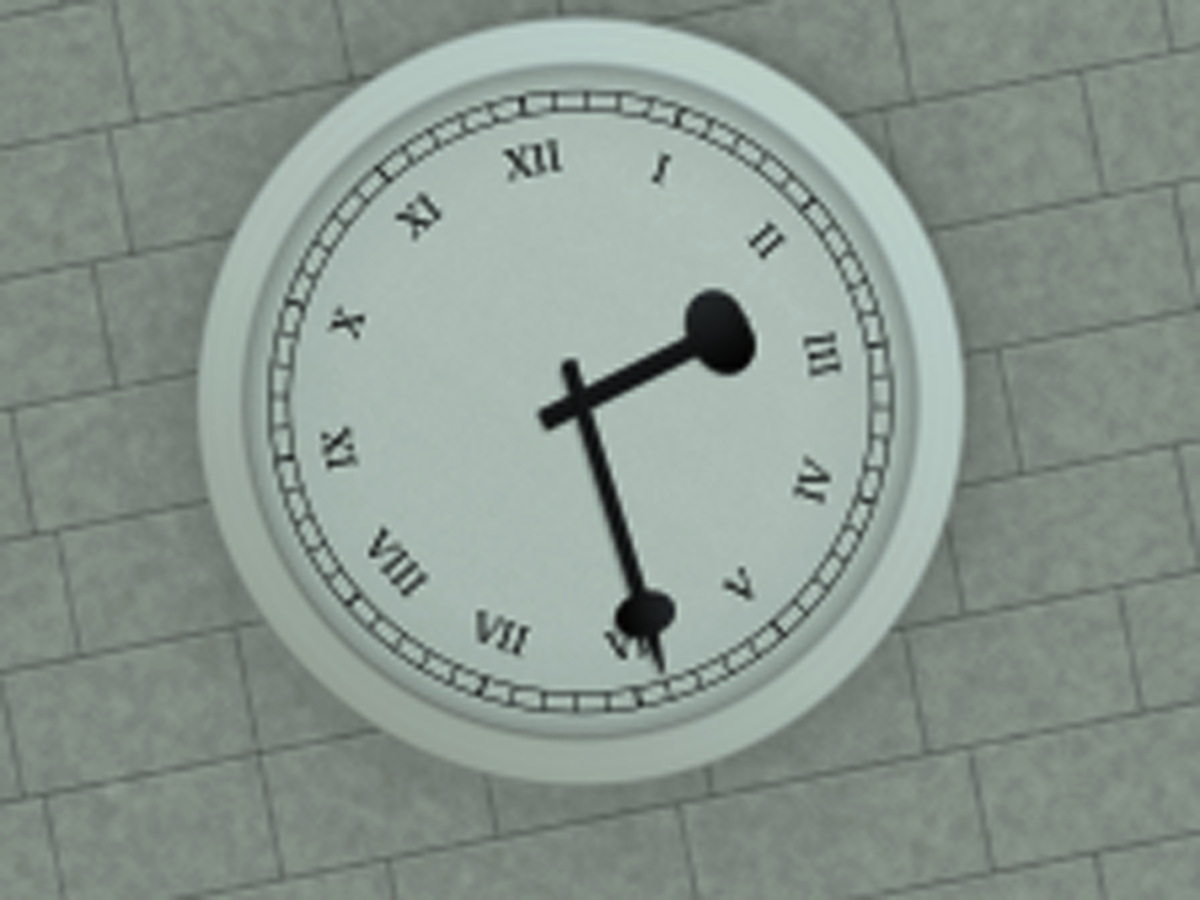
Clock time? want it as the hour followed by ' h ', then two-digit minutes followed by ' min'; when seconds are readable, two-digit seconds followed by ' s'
2 h 29 min
